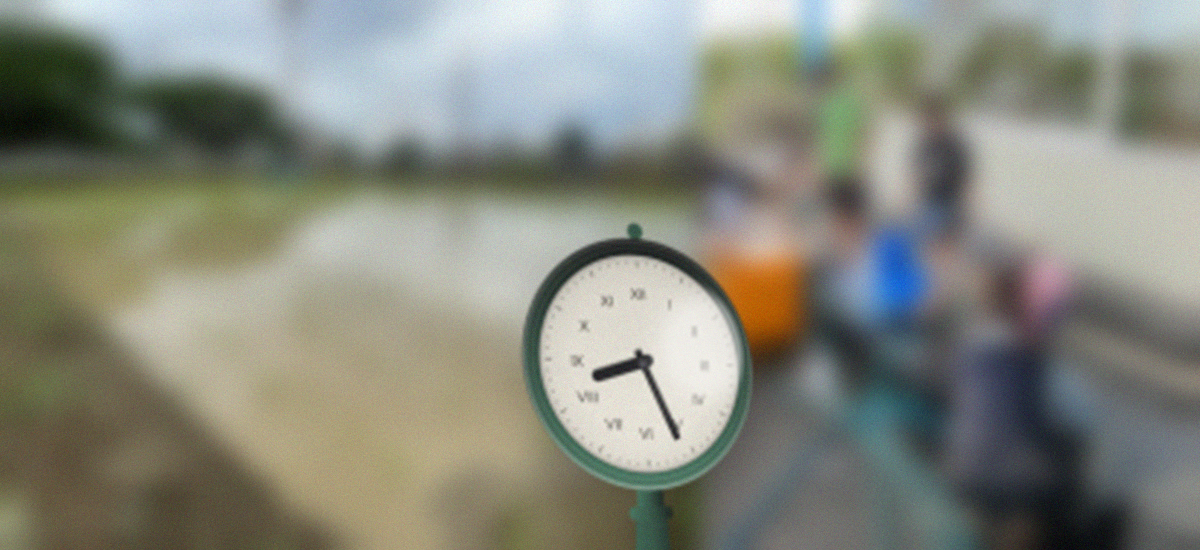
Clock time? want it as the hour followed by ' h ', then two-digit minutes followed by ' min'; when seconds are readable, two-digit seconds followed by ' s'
8 h 26 min
